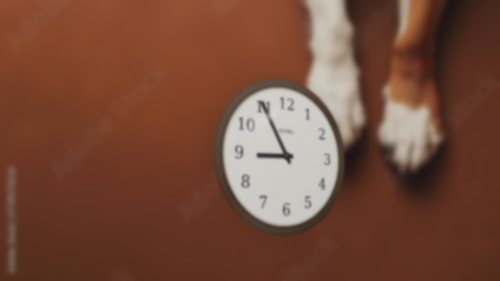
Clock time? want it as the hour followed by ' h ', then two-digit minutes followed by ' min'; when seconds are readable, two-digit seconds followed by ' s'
8 h 55 min
